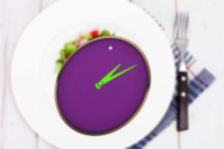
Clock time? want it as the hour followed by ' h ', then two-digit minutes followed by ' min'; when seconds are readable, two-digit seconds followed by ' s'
1 h 09 min
